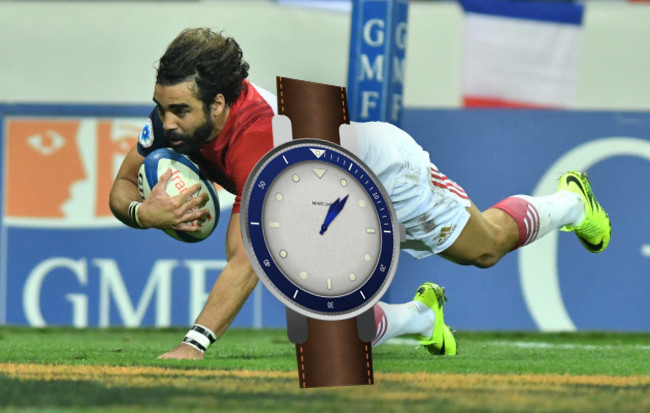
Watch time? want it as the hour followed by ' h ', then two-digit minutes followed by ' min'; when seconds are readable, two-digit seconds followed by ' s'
1 h 07 min
